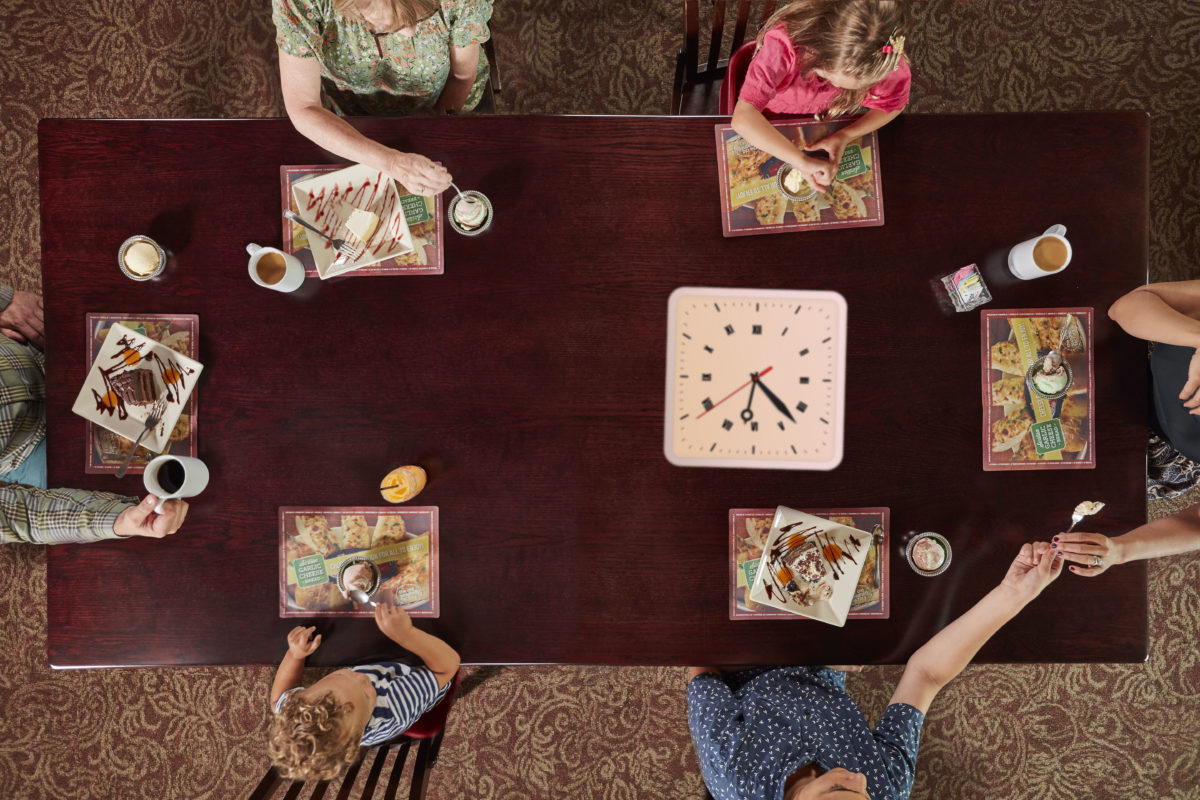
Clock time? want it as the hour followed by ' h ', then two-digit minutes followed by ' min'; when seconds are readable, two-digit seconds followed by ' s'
6 h 22 min 39 s
